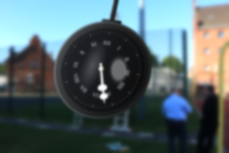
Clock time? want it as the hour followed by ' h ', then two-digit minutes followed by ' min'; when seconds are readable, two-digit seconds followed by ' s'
5 h 27 min
